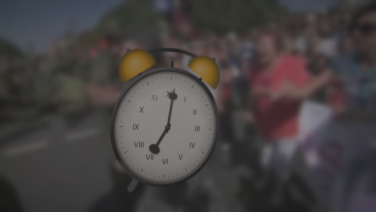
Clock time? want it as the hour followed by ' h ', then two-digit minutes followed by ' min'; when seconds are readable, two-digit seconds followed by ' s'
7 h 01 min
